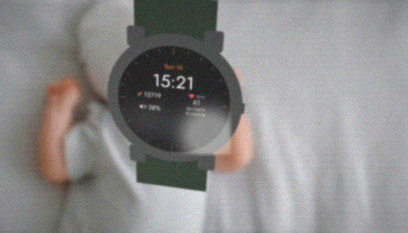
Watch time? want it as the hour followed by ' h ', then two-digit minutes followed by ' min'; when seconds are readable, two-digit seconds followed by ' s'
15 h 21 min
